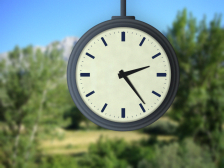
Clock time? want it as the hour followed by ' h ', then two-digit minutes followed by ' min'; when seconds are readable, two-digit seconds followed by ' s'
2 h 24 min
